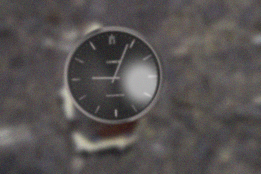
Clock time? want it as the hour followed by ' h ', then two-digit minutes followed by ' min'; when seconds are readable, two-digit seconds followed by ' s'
9 h 04 min
